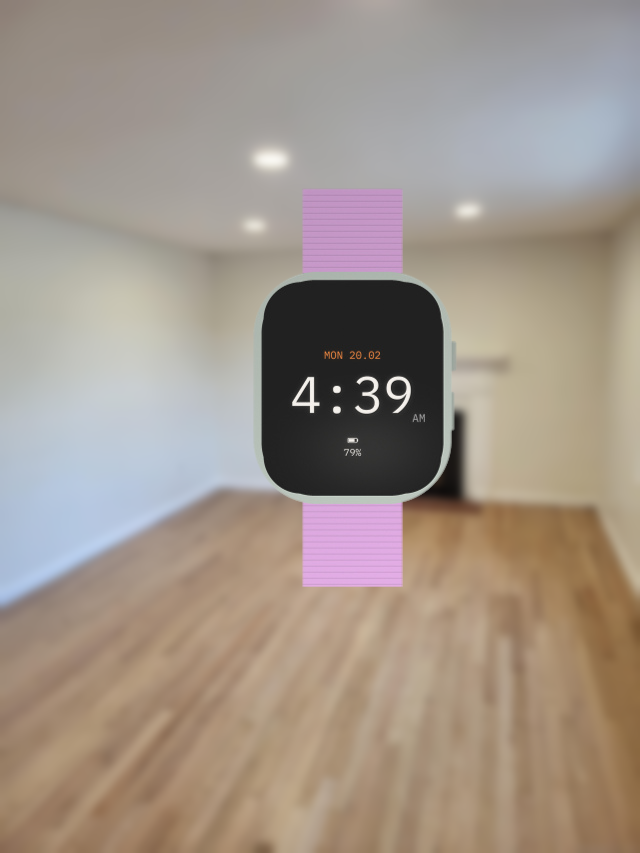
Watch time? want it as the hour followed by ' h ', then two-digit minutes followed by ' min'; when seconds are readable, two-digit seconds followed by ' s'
4 h 39 min
